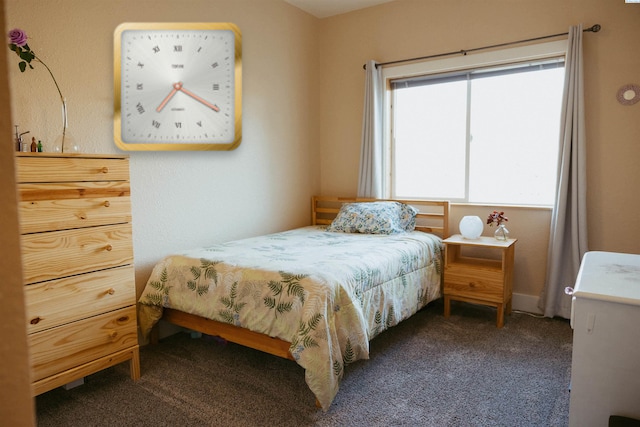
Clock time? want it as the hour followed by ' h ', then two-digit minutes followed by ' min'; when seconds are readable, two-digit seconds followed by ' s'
7 h 20 min
